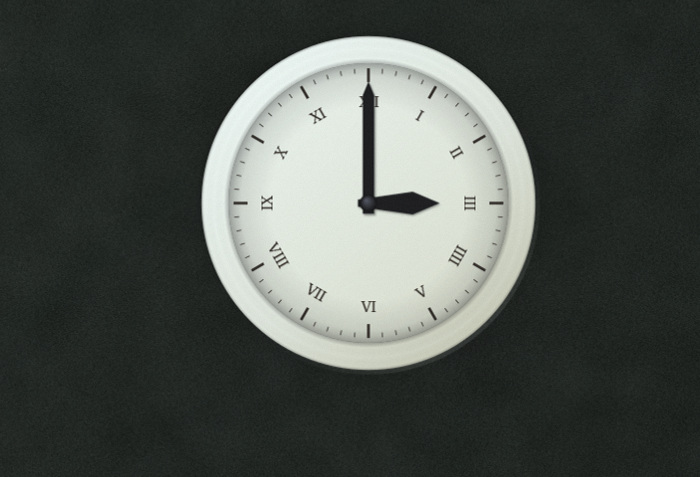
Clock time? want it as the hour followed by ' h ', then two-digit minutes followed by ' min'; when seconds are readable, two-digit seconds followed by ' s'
3 h 00 min
